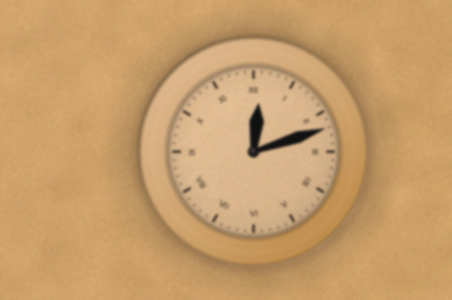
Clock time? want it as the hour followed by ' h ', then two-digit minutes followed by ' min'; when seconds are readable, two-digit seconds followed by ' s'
12 h 12 min
